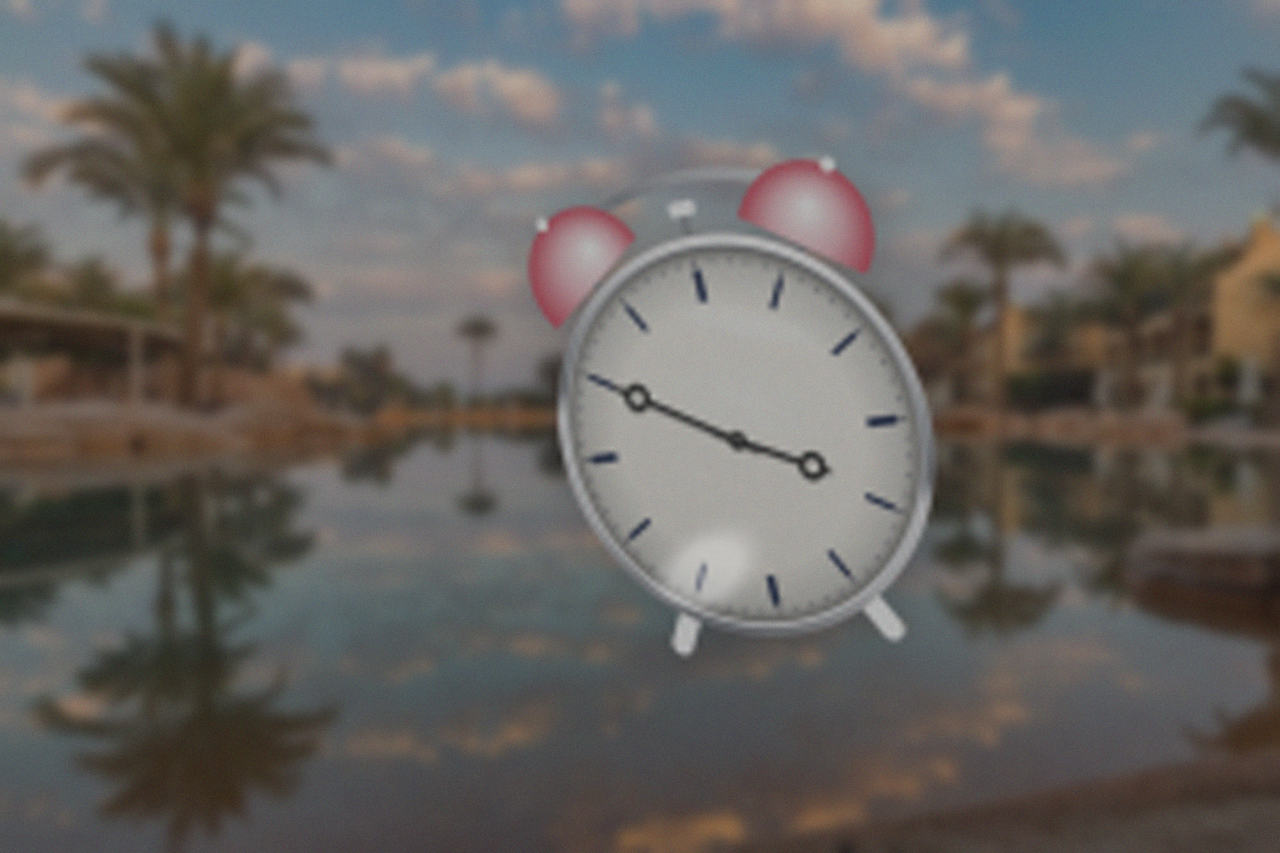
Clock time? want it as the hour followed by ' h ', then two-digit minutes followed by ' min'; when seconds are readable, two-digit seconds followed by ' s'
3 h 50 min
